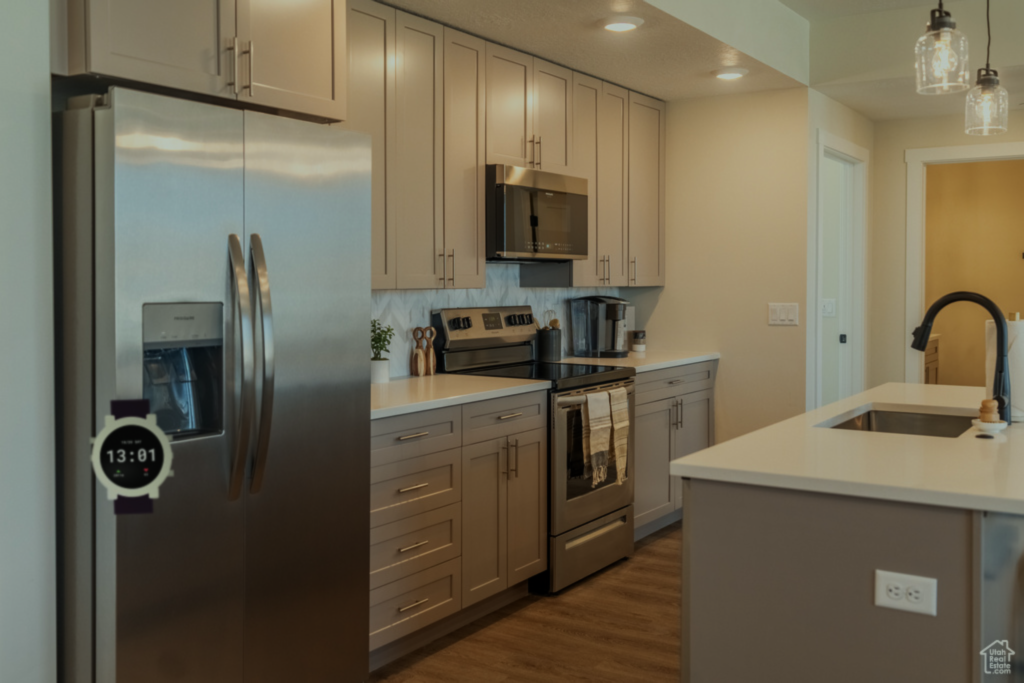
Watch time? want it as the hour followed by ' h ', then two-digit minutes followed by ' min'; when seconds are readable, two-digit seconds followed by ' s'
13 h 01 min
